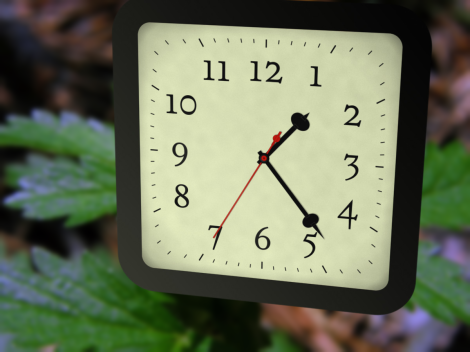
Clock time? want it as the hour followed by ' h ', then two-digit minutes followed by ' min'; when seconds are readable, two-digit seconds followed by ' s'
1 h 23 min 35 s
